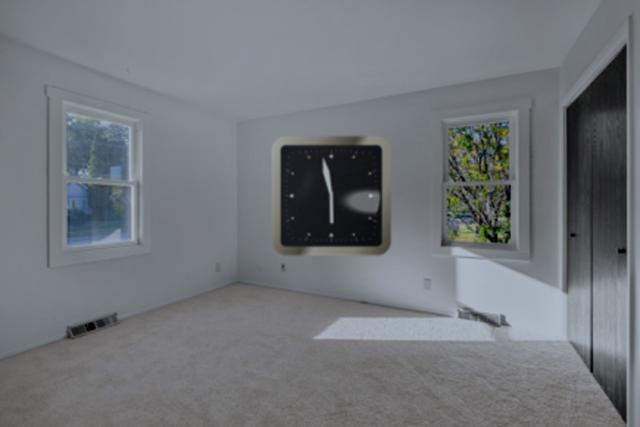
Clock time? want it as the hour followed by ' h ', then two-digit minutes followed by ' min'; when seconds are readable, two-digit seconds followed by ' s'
5 h 58 min
